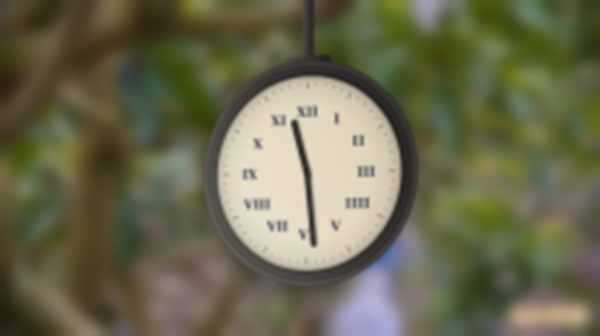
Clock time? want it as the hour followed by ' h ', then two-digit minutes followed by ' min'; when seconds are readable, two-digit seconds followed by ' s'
11 h 29 min
